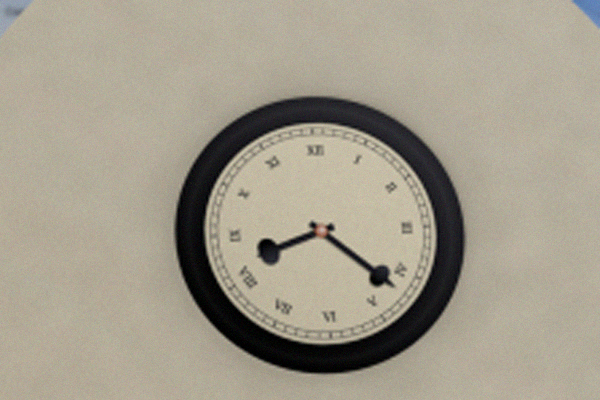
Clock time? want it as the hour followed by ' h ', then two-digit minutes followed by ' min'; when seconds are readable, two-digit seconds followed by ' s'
8 h 22 min
